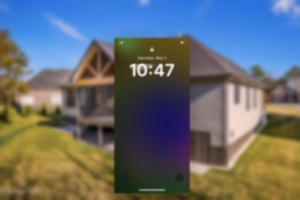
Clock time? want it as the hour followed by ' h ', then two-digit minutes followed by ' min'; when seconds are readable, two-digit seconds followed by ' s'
10 h 47 min
